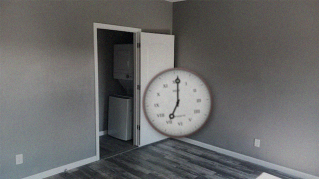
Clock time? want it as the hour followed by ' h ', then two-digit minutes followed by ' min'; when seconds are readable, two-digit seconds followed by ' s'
7 h 01 min
